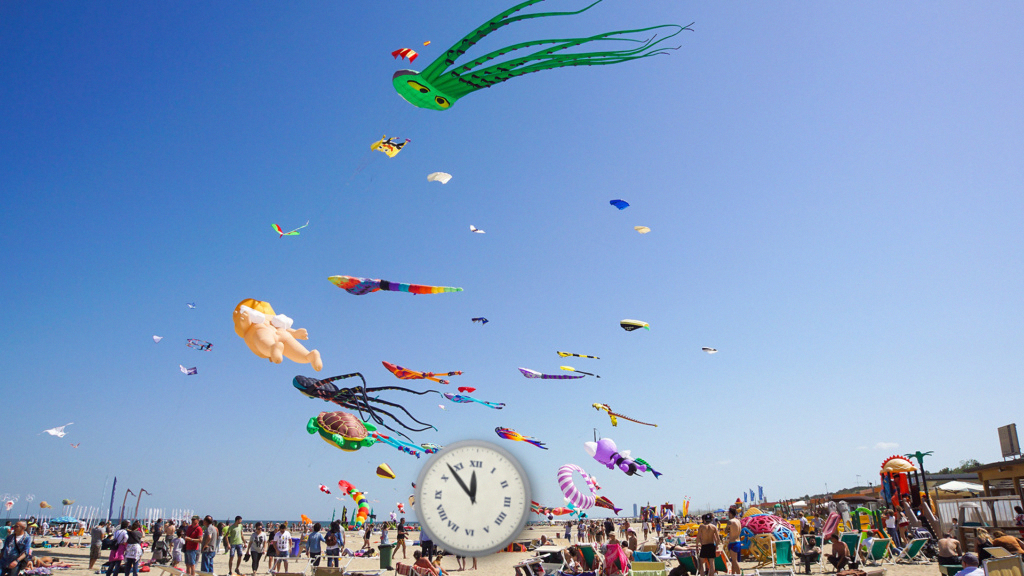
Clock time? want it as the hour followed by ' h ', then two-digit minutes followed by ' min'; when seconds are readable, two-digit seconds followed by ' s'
11 h 53 min
